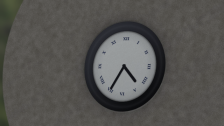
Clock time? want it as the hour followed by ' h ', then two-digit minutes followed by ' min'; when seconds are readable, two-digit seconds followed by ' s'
4 h 35 min
